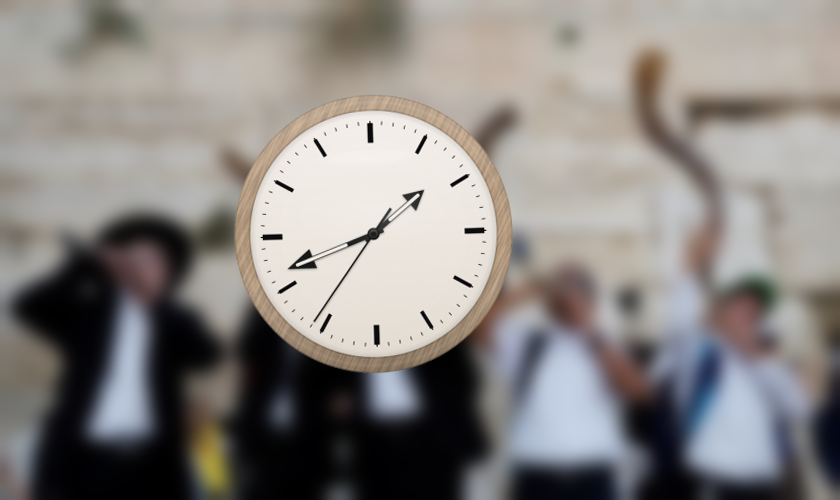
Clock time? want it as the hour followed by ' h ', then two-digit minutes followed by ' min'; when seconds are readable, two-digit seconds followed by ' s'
1 h 41 min 36 s
